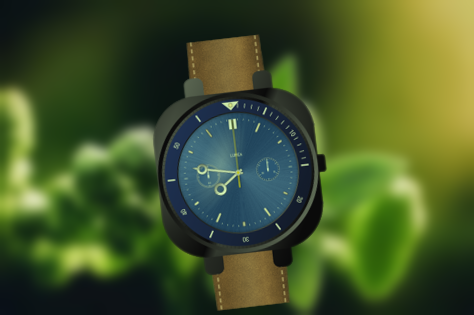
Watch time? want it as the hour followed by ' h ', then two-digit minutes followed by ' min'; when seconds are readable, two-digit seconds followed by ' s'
7 h 47 min
